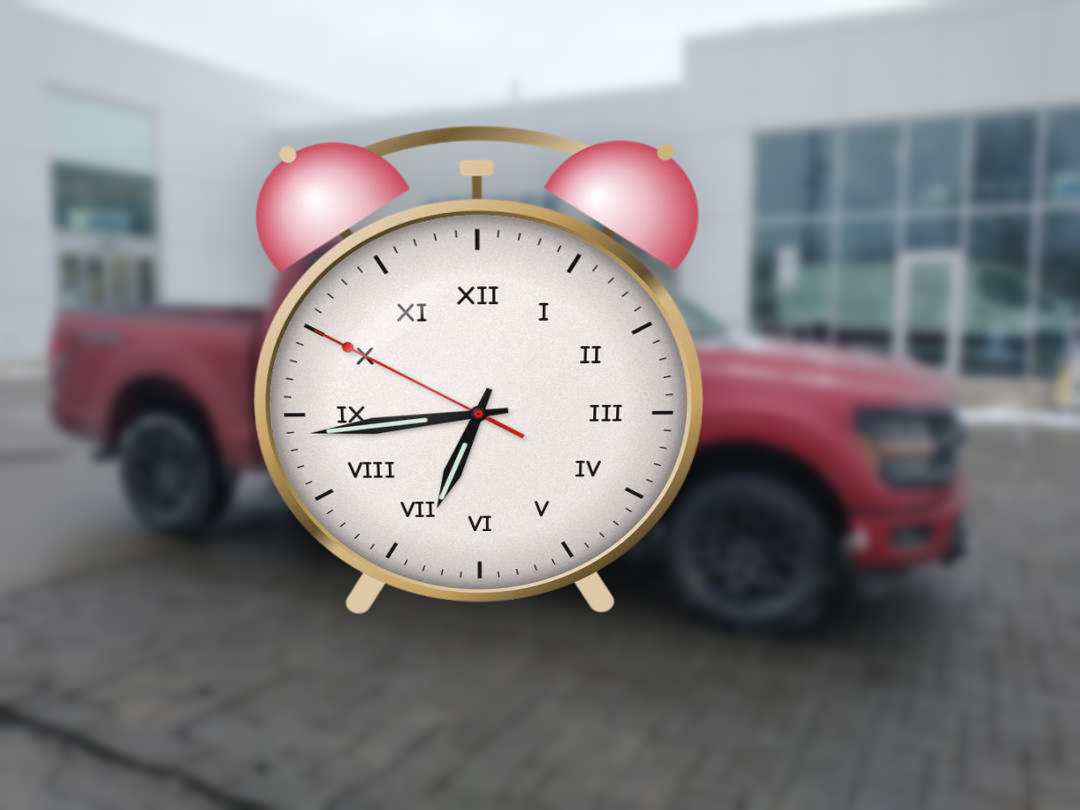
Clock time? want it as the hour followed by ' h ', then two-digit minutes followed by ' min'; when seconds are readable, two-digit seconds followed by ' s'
6 h 43 min 50 s
